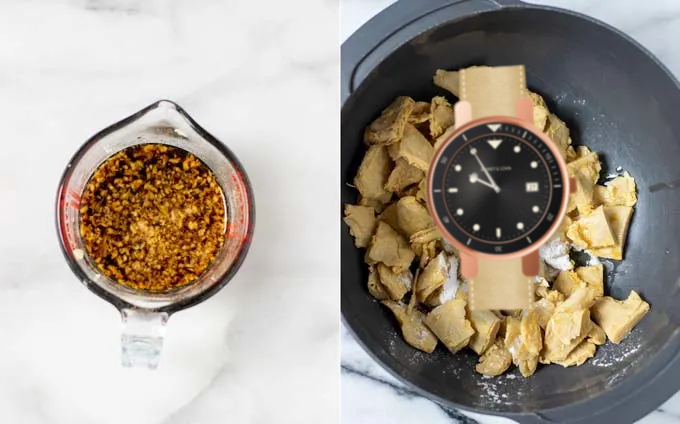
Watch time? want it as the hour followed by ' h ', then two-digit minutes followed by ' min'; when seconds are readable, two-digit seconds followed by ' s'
9 h 55 min
